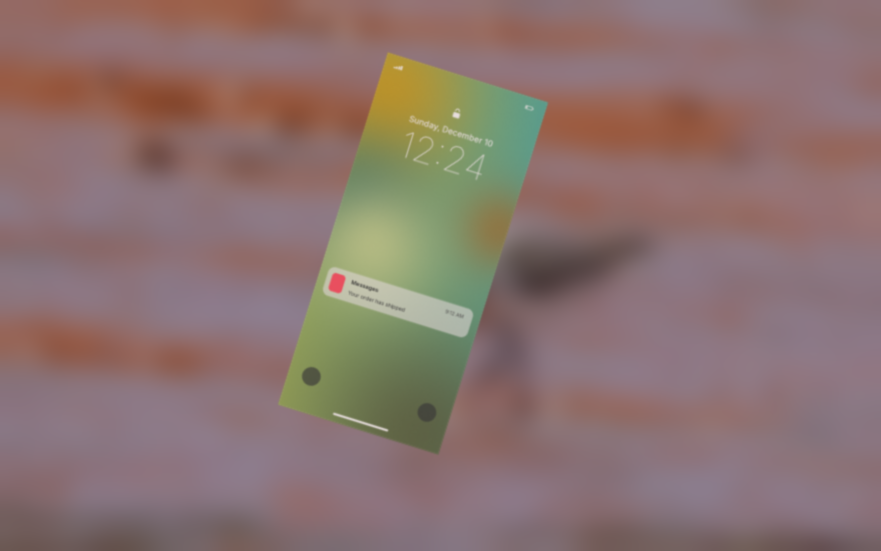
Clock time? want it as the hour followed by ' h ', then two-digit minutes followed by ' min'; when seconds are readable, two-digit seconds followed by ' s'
12 h 24 min
